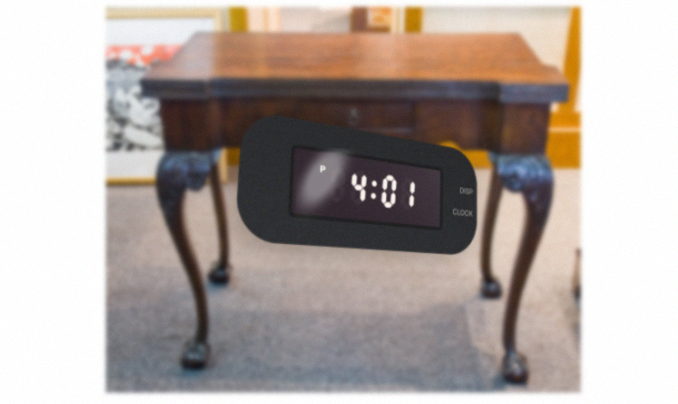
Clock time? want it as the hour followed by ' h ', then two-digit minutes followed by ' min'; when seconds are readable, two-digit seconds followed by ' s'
4 h 01 min
